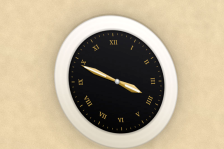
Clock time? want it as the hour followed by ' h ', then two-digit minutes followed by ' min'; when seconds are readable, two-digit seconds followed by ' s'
3 h 49 min
